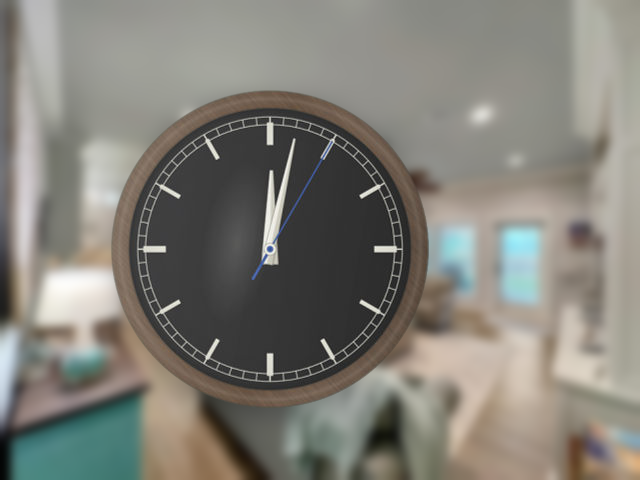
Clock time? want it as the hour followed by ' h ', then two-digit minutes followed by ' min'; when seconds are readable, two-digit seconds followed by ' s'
12 h 02 min 05 s
